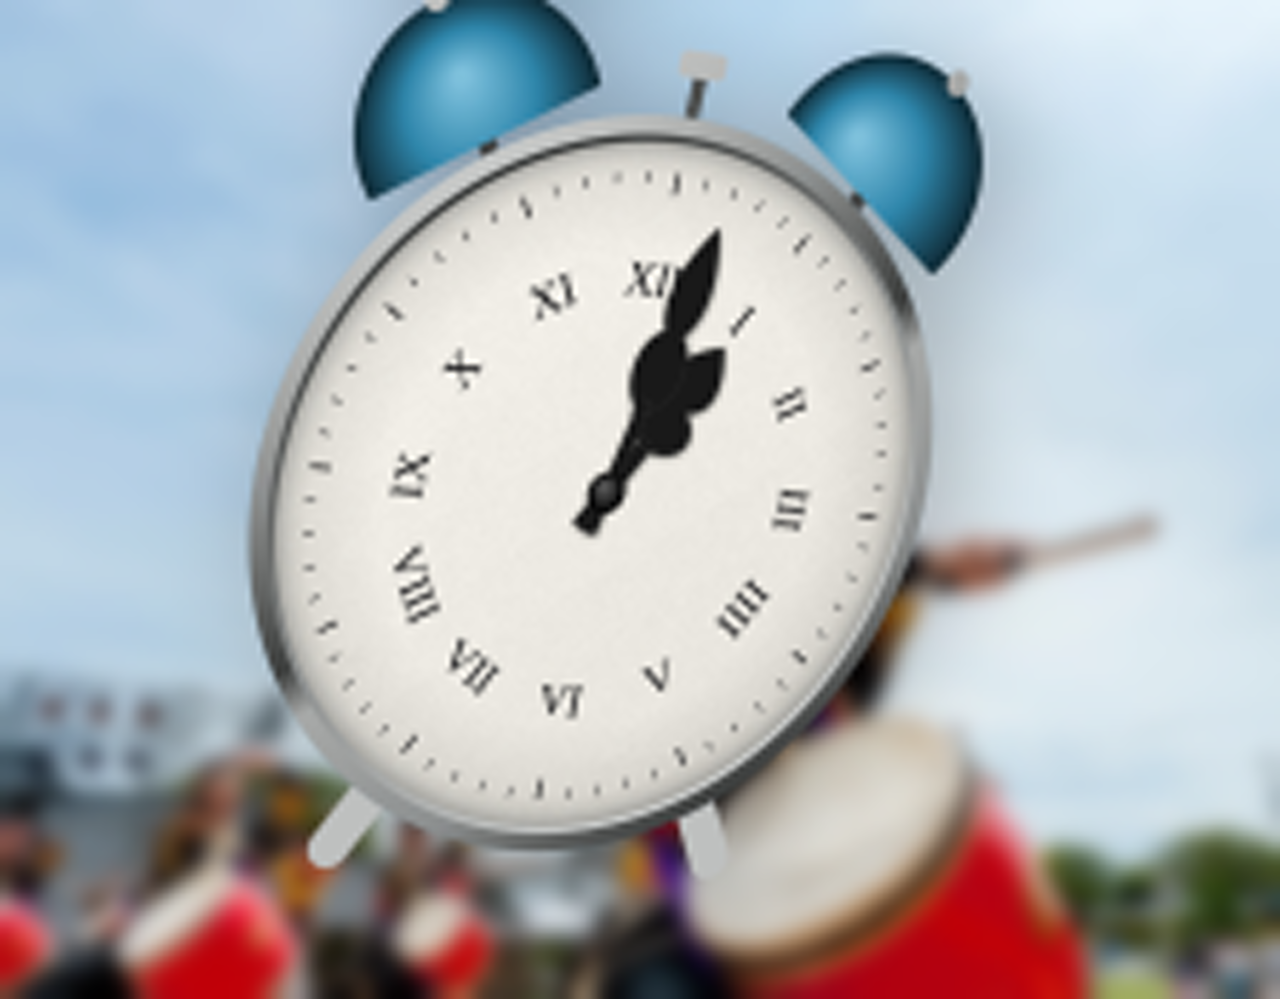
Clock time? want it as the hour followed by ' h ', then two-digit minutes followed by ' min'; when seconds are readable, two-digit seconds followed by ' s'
1 h 02 min
